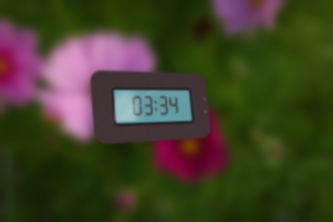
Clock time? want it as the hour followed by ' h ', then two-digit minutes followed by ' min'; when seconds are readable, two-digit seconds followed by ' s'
3 h 34 min
